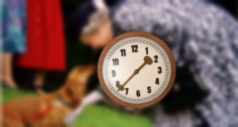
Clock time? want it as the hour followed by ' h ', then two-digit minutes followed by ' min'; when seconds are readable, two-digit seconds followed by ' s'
1 h 38 min
